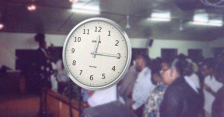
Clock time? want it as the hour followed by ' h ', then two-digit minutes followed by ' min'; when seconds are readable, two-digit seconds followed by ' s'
12 h 15 min
